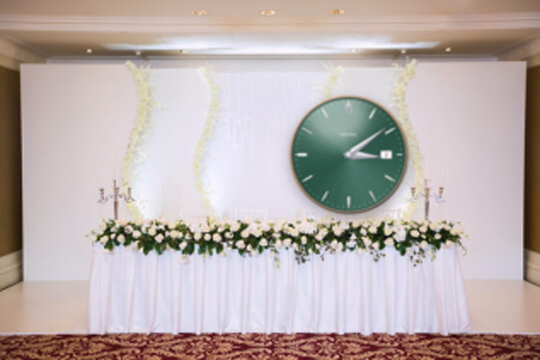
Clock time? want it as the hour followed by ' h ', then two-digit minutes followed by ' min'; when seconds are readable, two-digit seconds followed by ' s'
3 h 09 min
